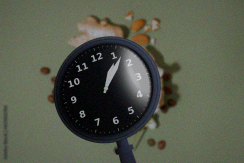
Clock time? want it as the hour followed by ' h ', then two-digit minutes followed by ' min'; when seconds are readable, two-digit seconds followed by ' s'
1 h 07 min
